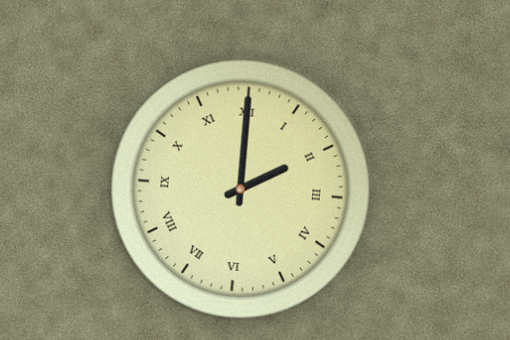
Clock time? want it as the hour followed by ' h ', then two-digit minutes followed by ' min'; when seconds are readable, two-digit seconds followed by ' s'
2 h 00 min
